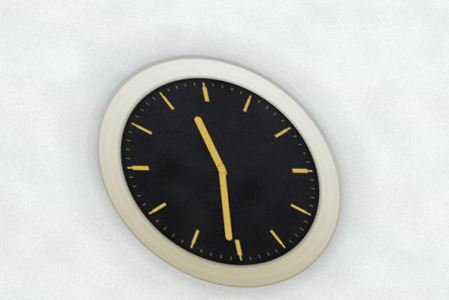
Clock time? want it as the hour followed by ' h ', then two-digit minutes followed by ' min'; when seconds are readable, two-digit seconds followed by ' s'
11 h 31 min
